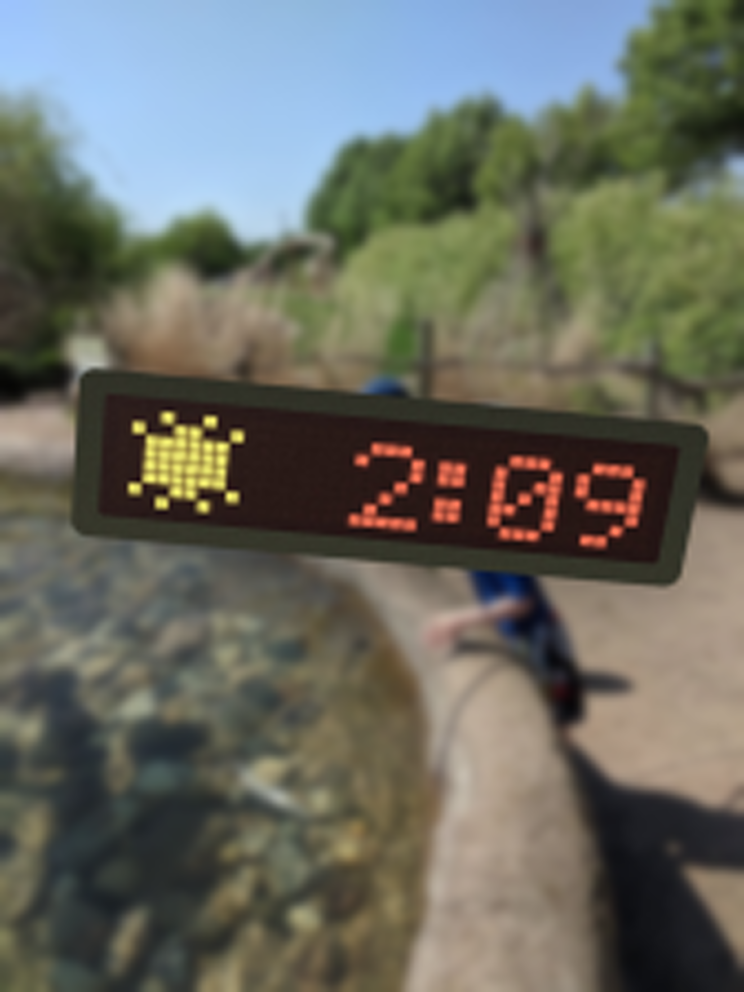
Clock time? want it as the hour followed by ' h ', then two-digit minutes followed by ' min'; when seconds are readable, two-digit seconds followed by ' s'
2 h 09 min
